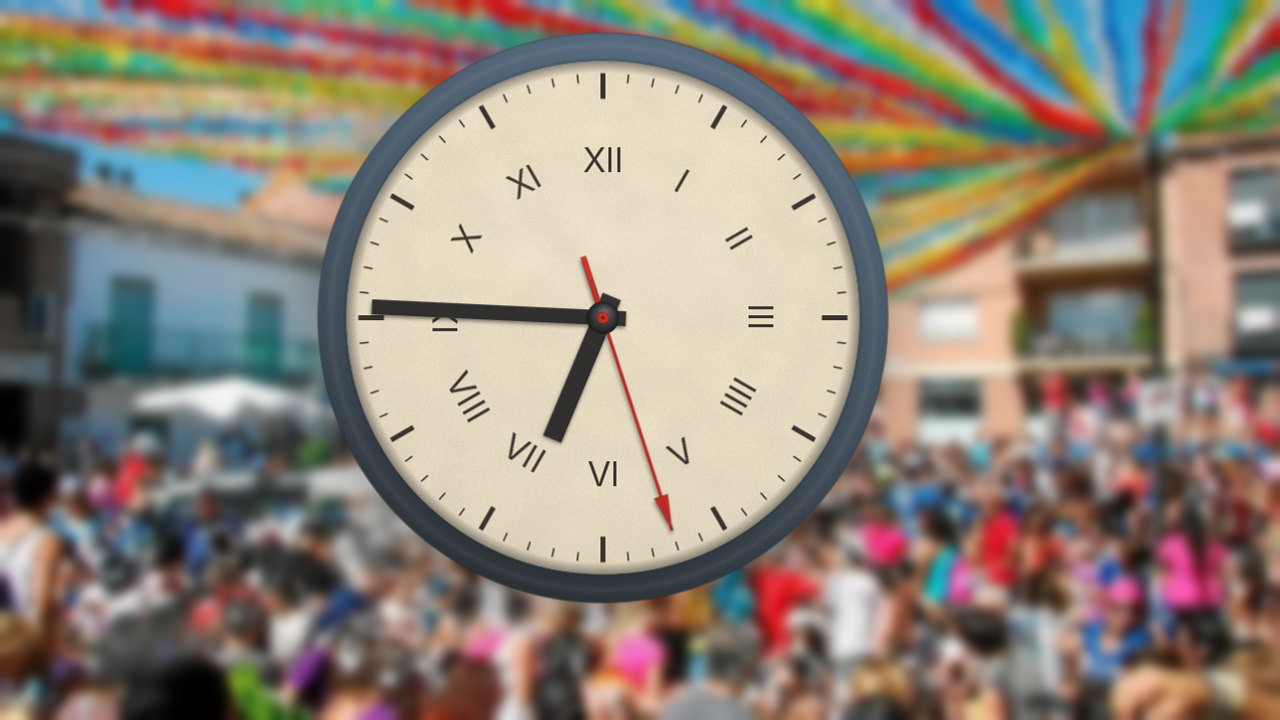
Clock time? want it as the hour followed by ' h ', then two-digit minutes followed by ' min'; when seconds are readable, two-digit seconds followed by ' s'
6 h 45 min 27 s
